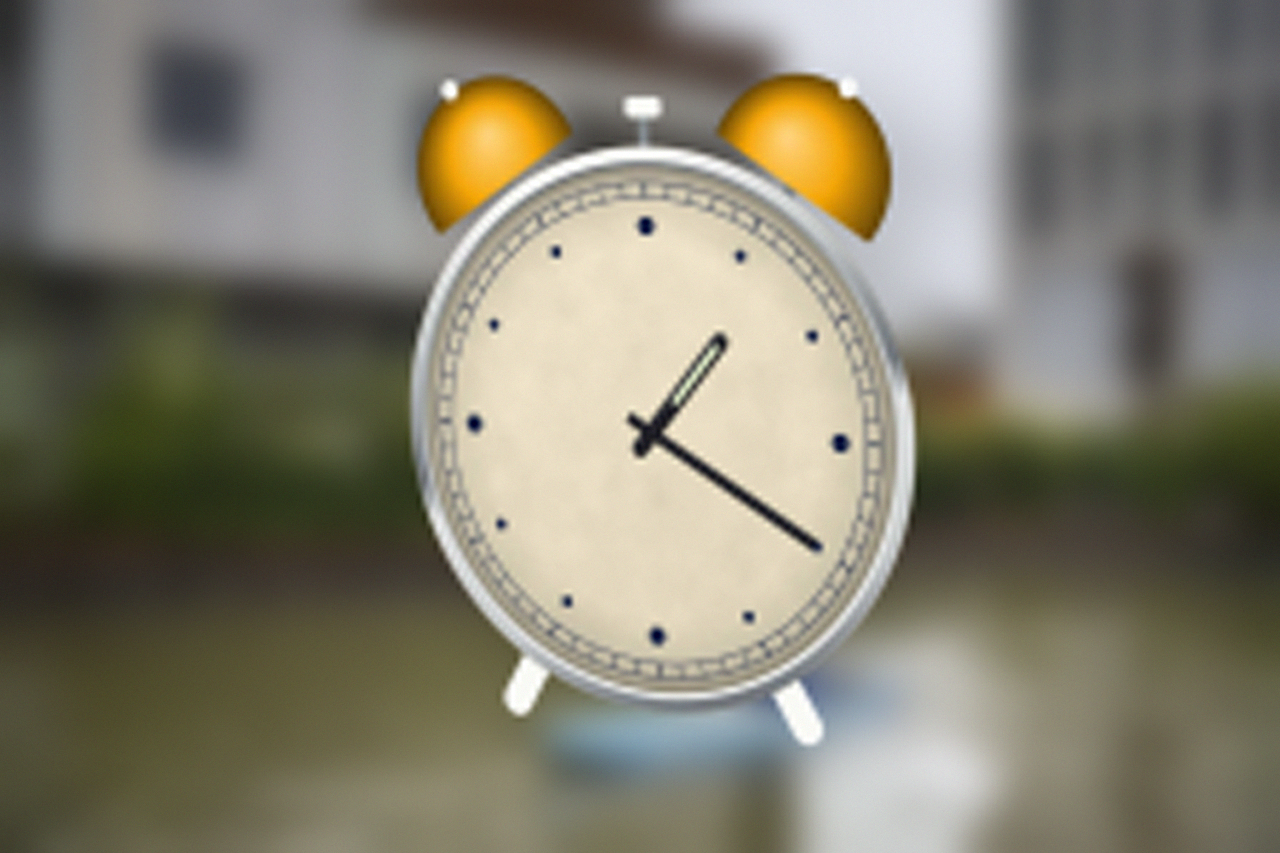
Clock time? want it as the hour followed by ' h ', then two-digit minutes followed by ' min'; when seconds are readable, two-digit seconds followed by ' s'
1 h 20 min
